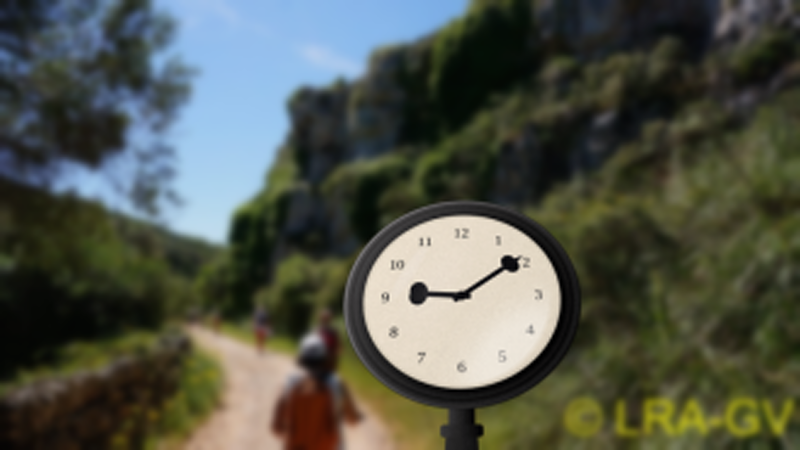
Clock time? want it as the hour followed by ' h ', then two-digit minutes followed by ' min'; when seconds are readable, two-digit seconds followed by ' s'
9 h 09 min
